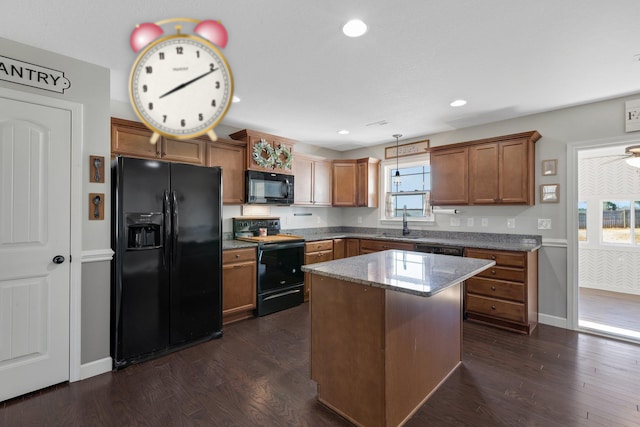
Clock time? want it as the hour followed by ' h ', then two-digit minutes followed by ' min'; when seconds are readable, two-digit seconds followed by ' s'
8 h 11 min
